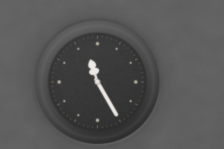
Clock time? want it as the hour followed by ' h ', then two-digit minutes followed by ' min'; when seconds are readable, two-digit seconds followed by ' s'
11 h 25 min
